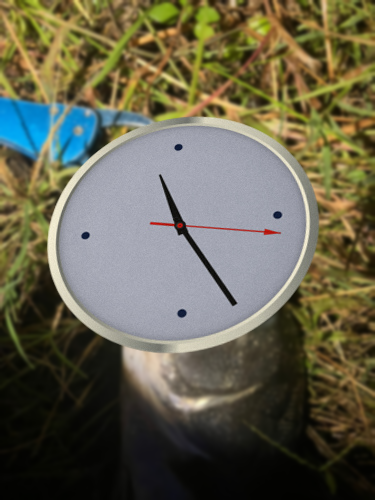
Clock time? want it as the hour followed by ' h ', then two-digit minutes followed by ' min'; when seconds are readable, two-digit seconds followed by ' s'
11 h 25 min 17 s
